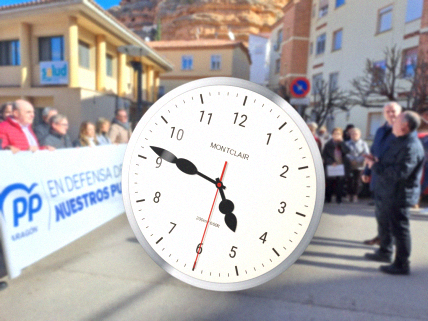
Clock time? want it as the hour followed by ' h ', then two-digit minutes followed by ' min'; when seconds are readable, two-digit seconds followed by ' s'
4 h 46 min 30 s
